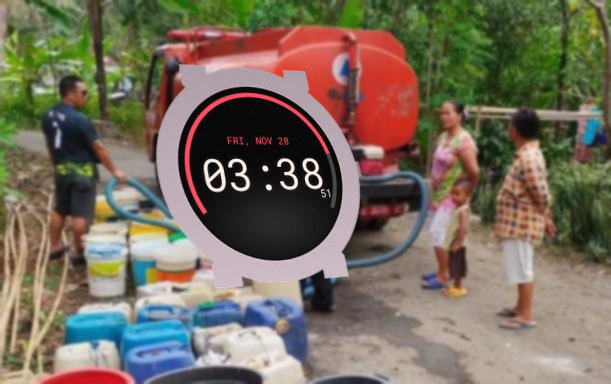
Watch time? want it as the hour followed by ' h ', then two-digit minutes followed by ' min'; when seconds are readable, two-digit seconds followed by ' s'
3 h 38 min 51 s
